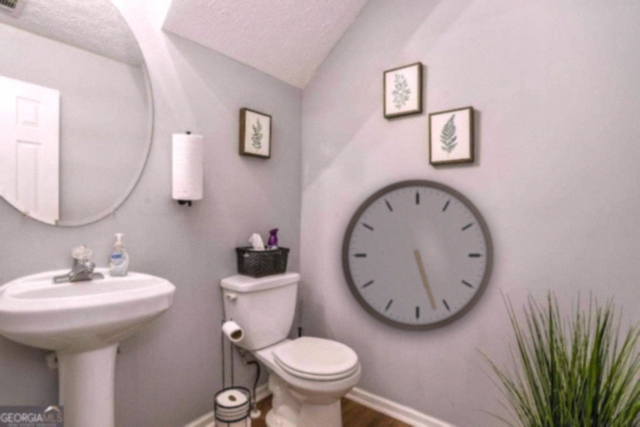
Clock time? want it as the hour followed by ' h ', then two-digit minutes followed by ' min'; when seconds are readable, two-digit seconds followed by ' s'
5 h 27 min
